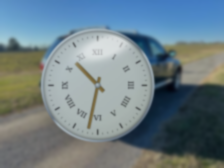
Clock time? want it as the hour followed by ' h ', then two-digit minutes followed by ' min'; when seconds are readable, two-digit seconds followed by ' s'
10 h 32 min
